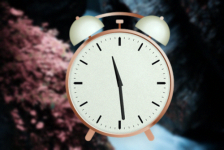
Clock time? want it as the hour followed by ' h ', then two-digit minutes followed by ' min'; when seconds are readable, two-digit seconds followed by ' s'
11 h 29 min
